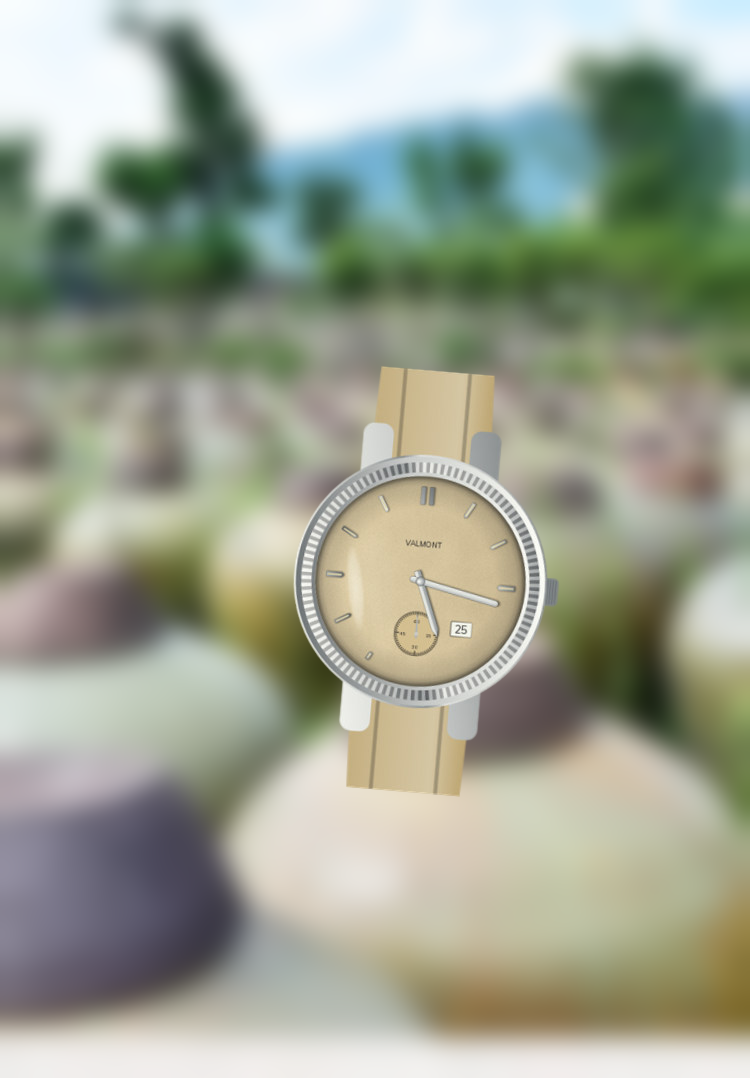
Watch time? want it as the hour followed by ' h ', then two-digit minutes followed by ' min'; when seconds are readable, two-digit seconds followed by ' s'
5 h 17 min
